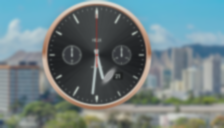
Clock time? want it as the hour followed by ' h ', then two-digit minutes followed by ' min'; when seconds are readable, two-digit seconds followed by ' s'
5 h 31 min
